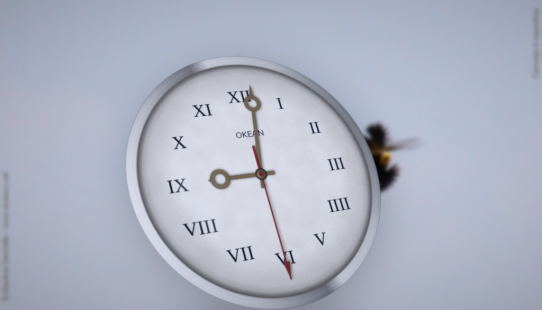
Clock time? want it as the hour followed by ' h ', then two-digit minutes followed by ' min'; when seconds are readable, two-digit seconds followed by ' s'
9 h 01 min 30 s
